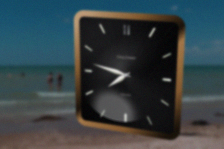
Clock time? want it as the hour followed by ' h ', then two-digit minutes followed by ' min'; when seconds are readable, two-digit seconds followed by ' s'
7 h 47 min
